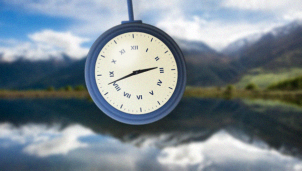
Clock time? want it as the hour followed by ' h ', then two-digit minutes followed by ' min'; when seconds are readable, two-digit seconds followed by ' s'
2 h 42 min
